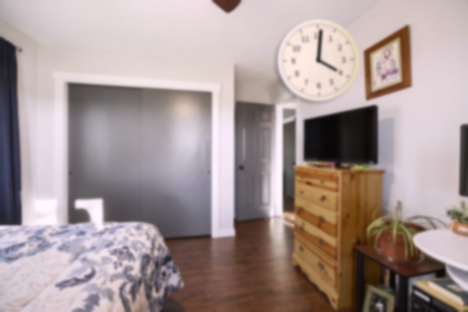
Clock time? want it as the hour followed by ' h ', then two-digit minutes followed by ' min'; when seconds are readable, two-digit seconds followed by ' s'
4 h 01 min
